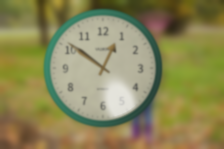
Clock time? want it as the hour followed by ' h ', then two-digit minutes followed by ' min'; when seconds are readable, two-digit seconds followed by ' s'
12 h 51 min
